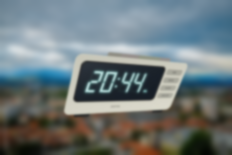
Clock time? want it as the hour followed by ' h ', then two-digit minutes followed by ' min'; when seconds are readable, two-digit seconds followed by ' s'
20 h 44 min
